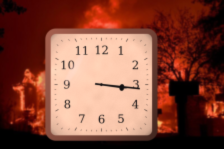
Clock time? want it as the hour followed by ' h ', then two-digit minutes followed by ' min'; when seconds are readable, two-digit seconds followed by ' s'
3 h 16 min
